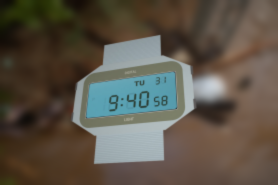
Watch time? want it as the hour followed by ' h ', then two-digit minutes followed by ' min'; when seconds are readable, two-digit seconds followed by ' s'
9 h 40 min 58 s
